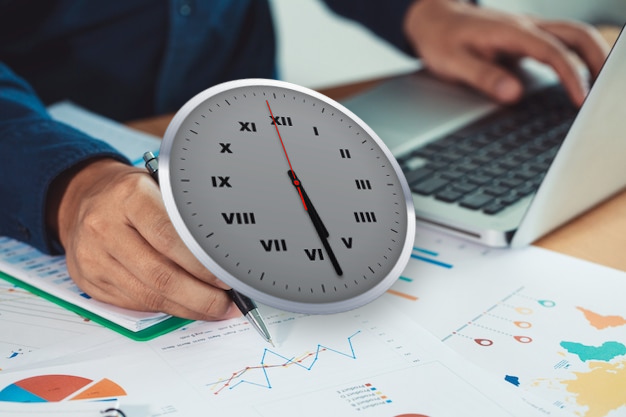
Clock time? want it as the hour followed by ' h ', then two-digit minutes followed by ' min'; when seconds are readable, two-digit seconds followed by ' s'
5 h 27 min 59 s
